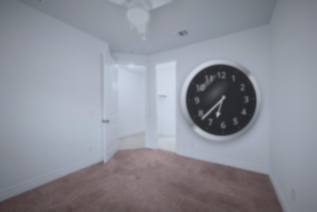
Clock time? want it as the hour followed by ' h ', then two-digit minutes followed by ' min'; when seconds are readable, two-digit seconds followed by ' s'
6 h 38 min
